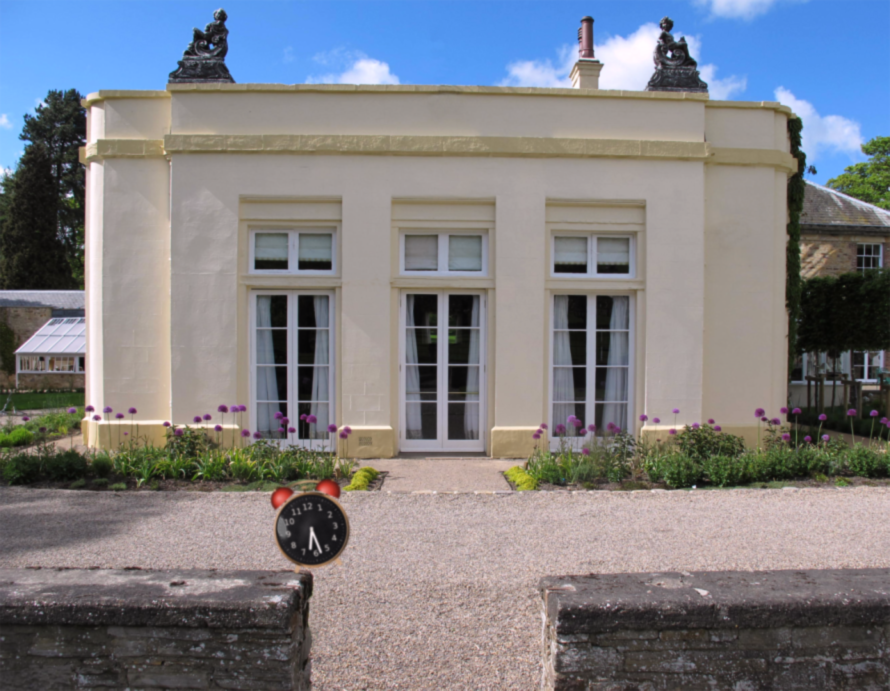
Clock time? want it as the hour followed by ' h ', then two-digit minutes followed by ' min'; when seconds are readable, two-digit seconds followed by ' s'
6 h 28 min
